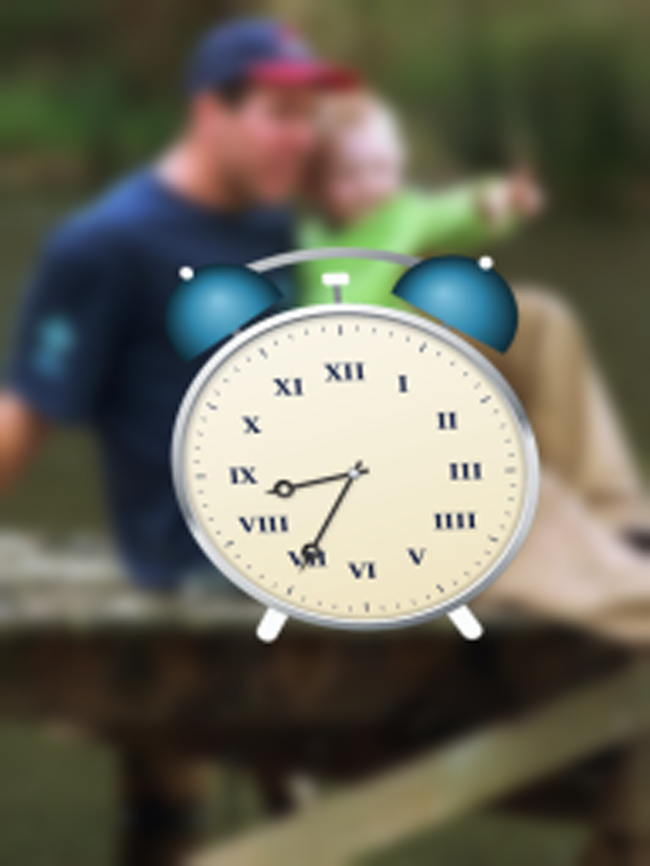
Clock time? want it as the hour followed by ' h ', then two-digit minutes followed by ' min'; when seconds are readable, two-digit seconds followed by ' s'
8 h 35 min
